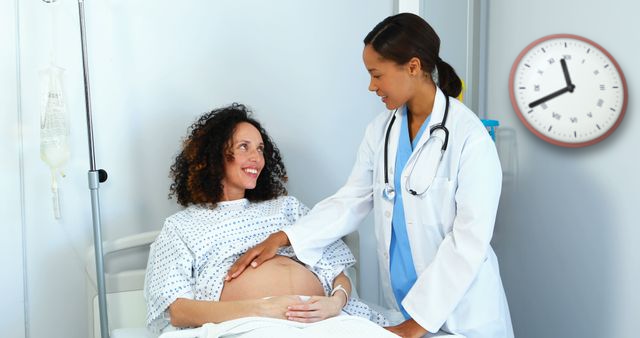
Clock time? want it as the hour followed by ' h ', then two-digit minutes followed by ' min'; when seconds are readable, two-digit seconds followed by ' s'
11 h 41 min
